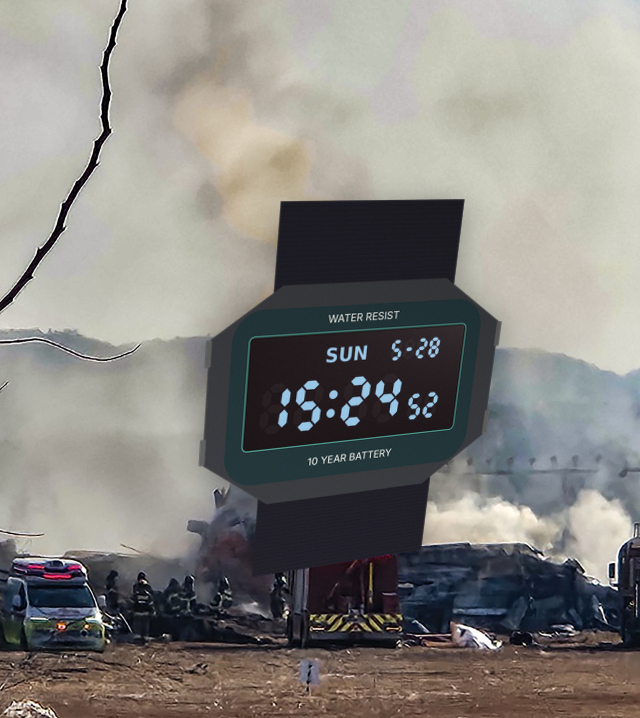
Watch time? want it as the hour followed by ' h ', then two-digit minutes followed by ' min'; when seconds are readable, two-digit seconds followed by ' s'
15 h 24 min 52 s
